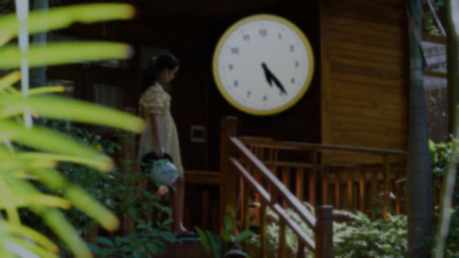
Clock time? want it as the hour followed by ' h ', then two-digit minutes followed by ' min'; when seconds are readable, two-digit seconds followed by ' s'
5 h 24 min
